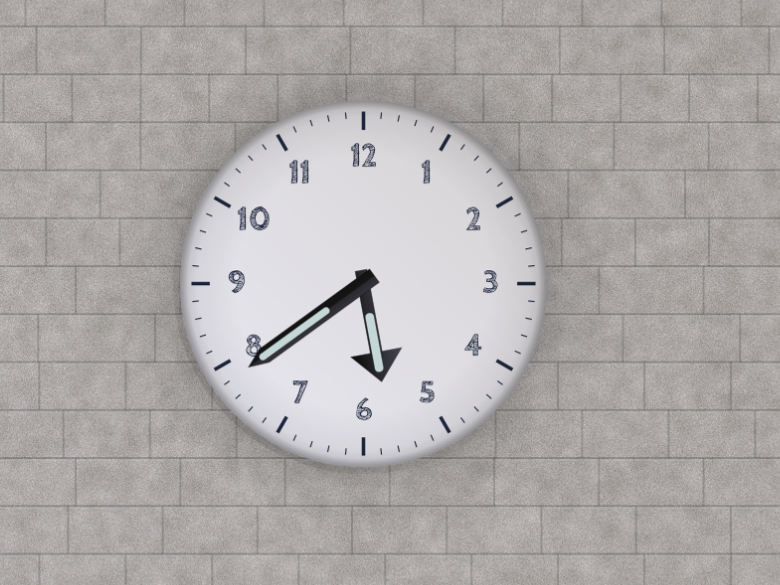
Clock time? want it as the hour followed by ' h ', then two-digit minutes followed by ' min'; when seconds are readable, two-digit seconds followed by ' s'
5 h 39 min
